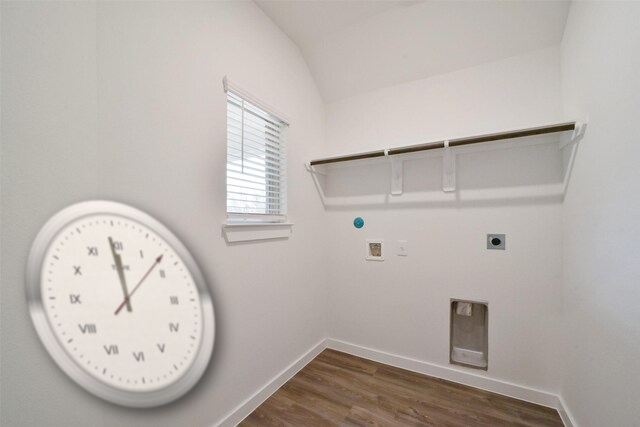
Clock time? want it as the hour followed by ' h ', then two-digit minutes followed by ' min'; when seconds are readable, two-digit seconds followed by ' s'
11 h 59 min 08 s
